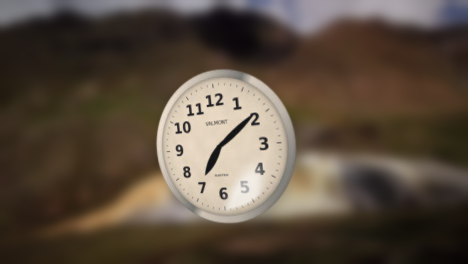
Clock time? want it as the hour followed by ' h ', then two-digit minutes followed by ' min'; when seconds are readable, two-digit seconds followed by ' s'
7 h 09 min
